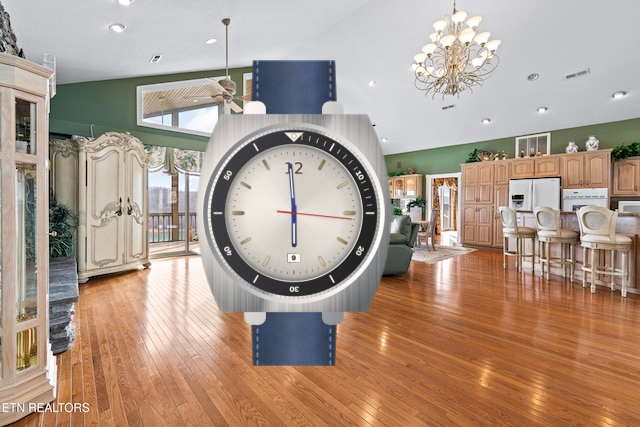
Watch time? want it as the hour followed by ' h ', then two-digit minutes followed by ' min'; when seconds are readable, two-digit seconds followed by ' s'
5 h 59 min 16 s
